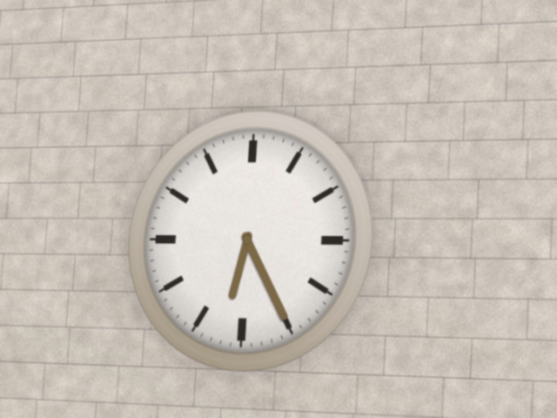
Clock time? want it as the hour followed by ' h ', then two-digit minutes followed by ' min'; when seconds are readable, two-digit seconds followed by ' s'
6 h 25 min
